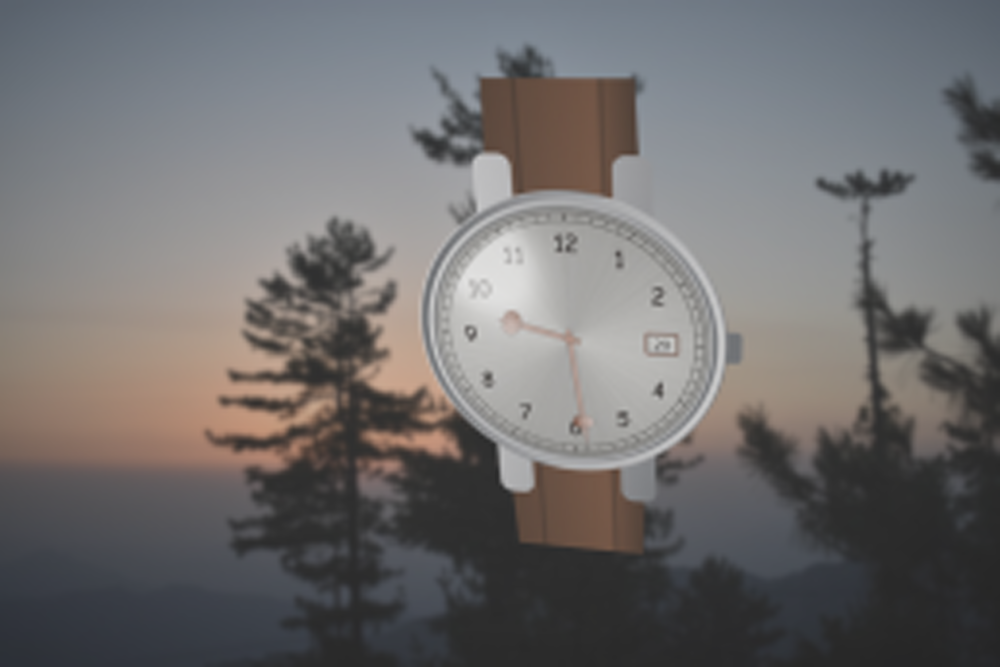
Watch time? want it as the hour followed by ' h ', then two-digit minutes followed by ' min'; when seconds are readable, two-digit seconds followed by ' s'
9 h 29 min
